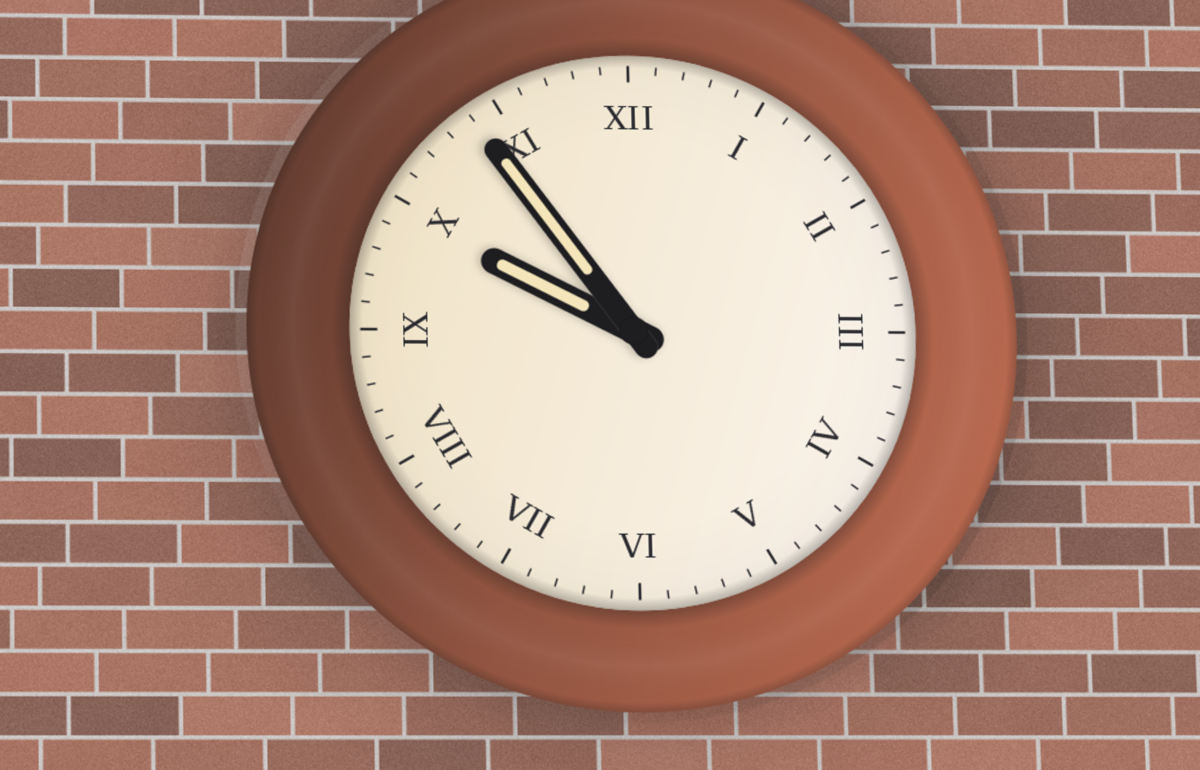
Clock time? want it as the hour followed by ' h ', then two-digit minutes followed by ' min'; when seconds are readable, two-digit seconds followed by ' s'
9 h 54 min
